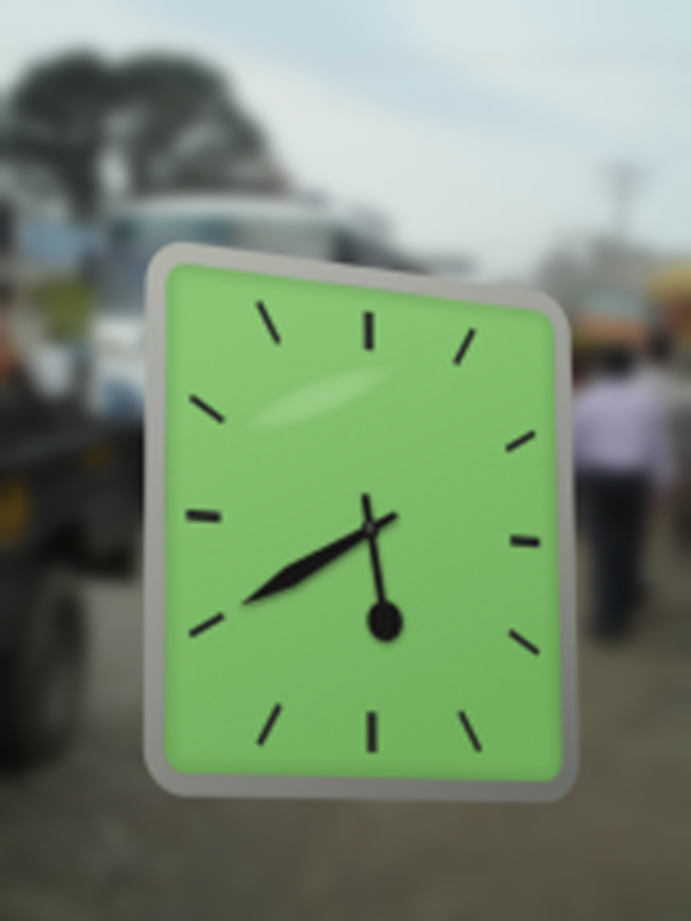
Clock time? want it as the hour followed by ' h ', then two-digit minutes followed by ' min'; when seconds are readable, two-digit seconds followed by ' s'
5 h 40 min
